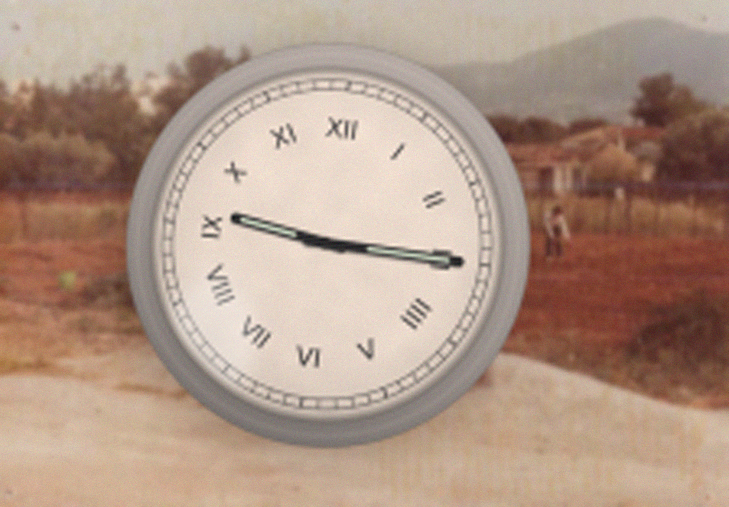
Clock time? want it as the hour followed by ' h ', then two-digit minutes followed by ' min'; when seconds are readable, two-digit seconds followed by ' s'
9 h 15 min
